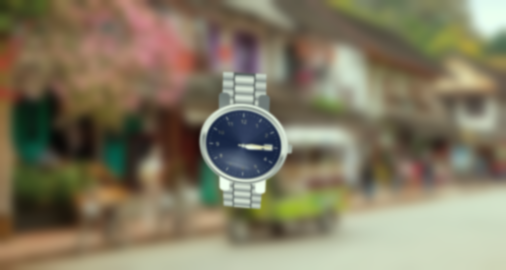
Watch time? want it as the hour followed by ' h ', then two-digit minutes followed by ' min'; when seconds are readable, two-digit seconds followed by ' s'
3 h 15 min
